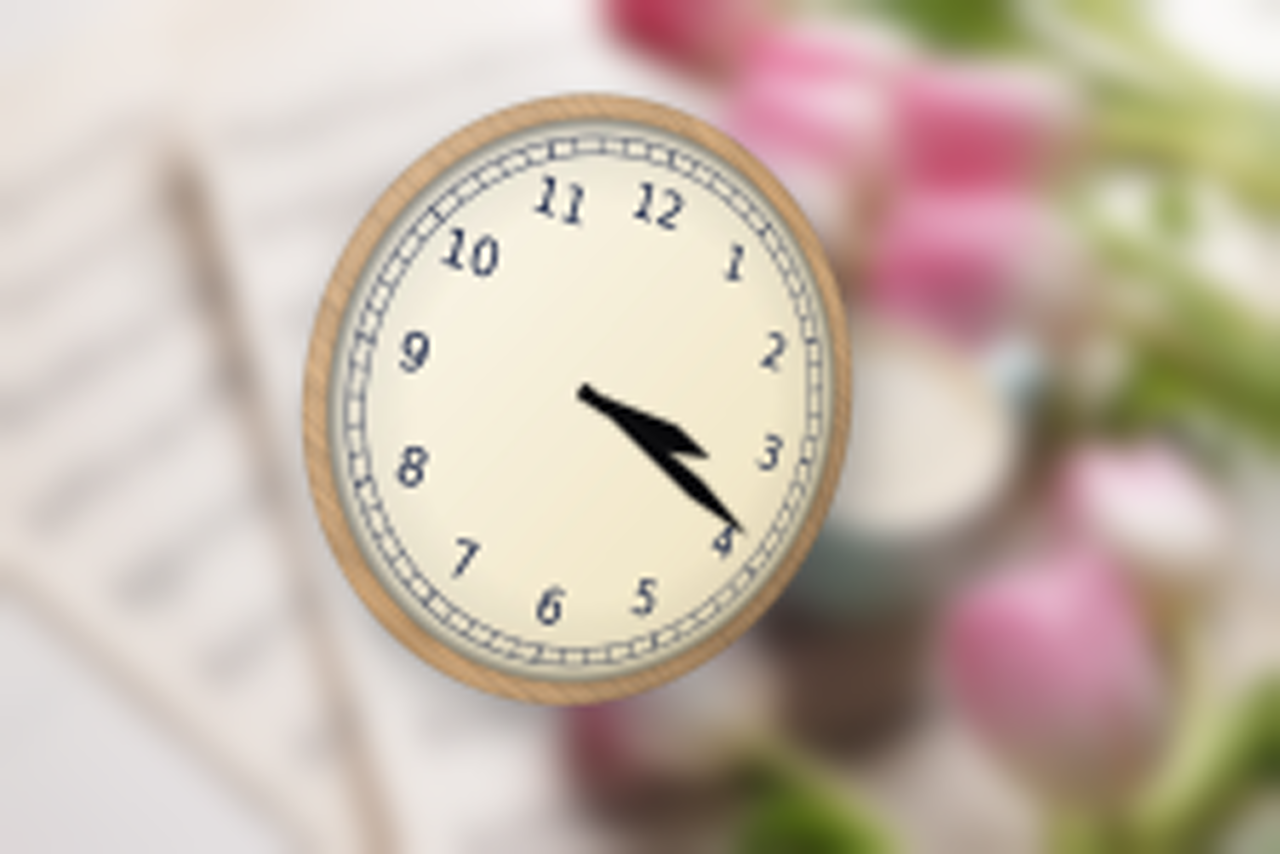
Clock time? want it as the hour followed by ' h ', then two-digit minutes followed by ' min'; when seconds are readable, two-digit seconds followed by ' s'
3 h 19 min
